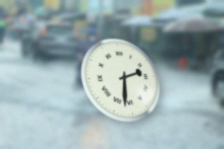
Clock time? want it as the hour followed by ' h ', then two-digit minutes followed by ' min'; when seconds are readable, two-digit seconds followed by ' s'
2 h 32 min
